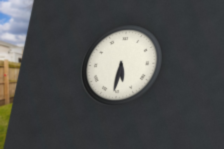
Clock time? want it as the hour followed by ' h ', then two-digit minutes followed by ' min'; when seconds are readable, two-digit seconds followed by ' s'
5 h 31 min
